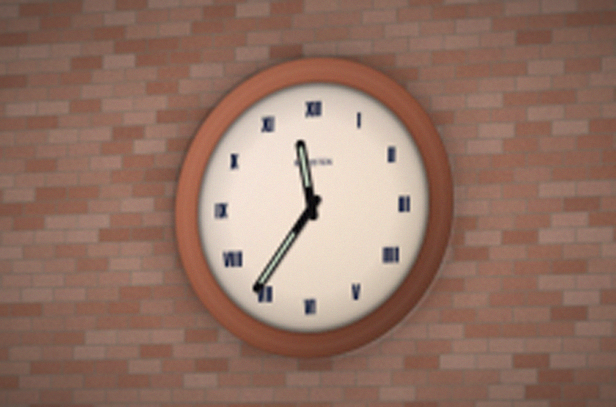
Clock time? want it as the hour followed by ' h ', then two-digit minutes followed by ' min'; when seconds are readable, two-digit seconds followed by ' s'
11 h 36 min
